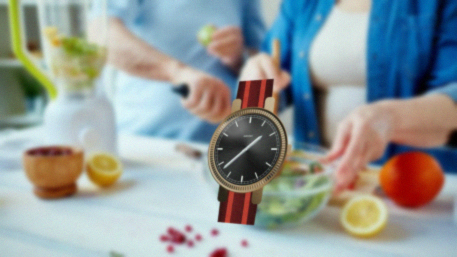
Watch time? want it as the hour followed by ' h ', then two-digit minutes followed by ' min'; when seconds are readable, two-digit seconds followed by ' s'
1 h 38 min
